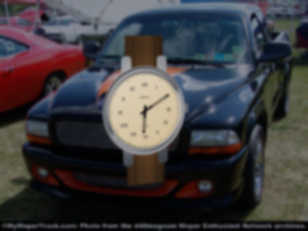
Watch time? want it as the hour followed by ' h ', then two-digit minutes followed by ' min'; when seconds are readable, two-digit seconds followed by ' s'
6 h 10 min
